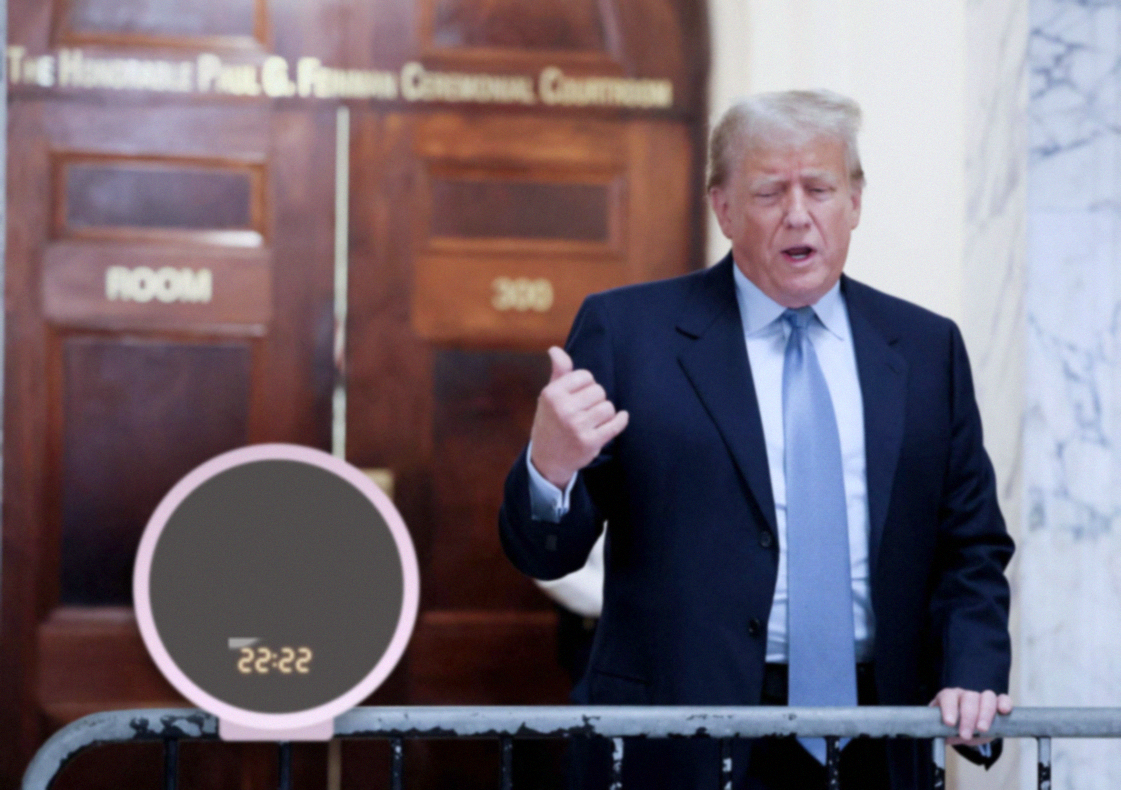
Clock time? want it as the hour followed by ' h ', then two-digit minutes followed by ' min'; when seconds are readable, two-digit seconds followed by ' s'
22 h 22 min
